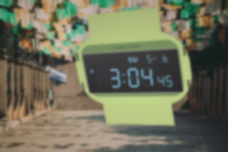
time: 3:04
